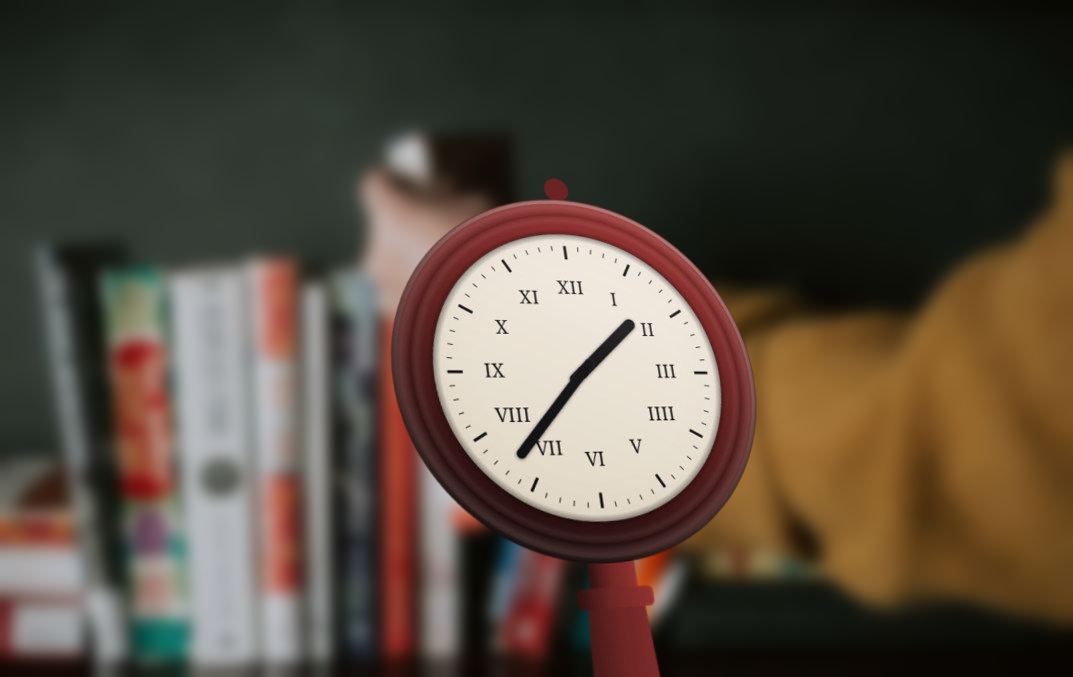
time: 1:37
